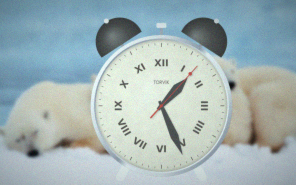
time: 1:26:07
